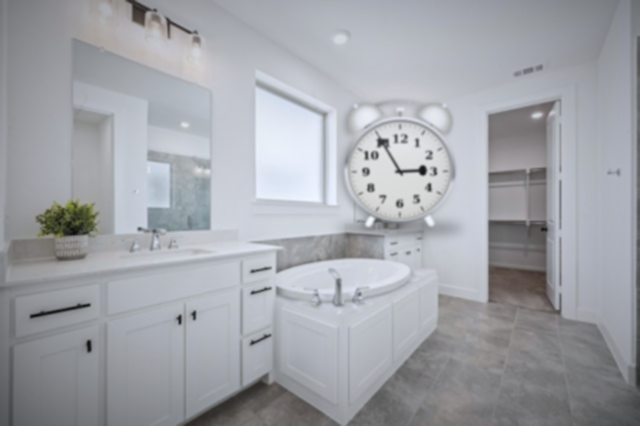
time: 2:55
